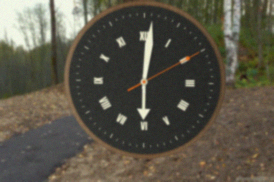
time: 6:01:10
